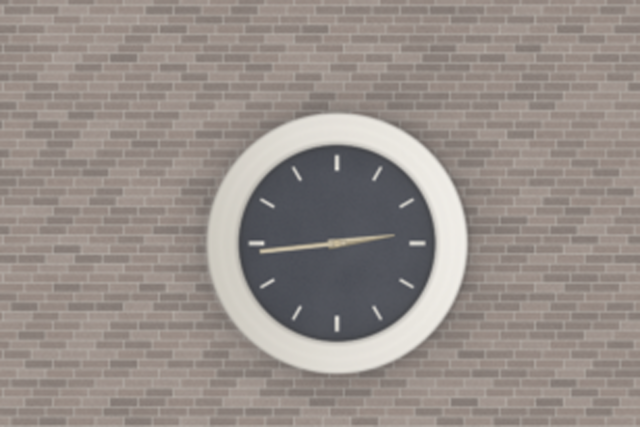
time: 2:44
